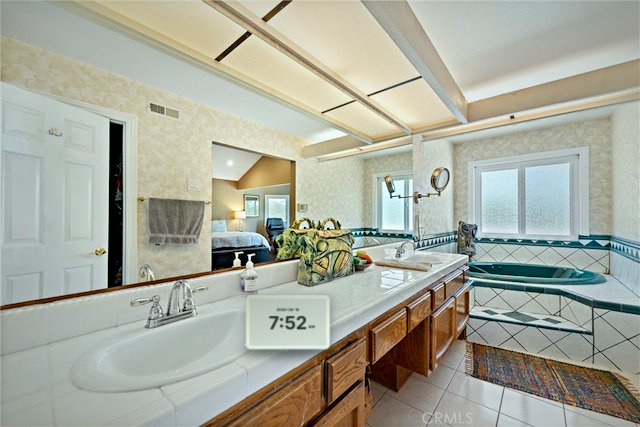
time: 7:52
